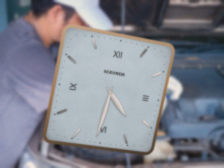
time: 4:31
